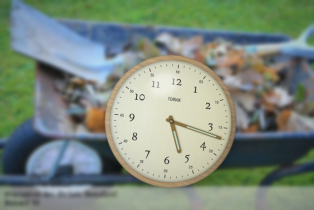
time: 5:17
